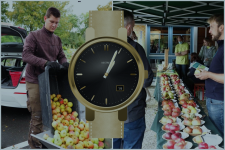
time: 1:04
